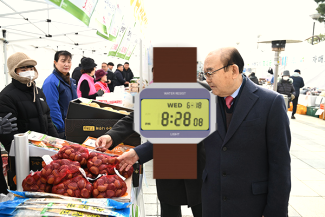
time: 8:28:08
